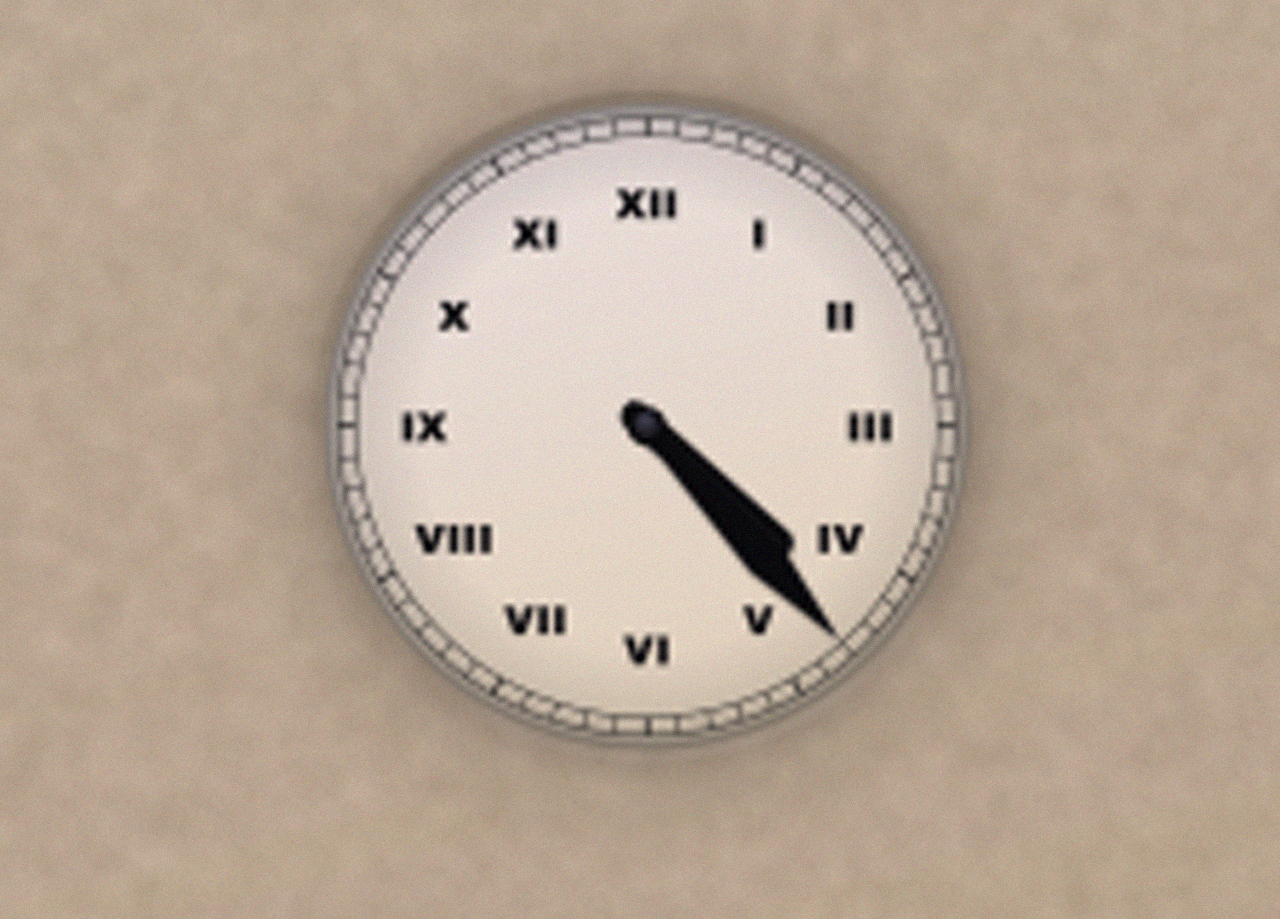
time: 4:23
